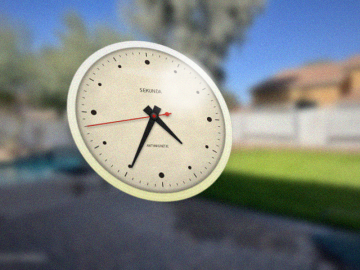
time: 4:34:43
